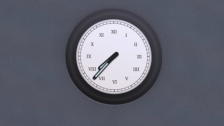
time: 7:37
